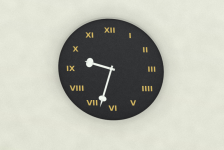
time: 9:33
